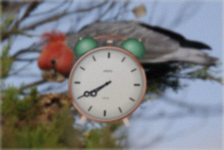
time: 7:40
